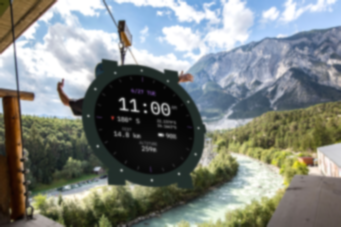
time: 11:00
